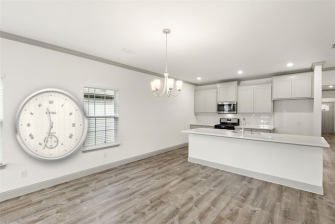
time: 11:33
